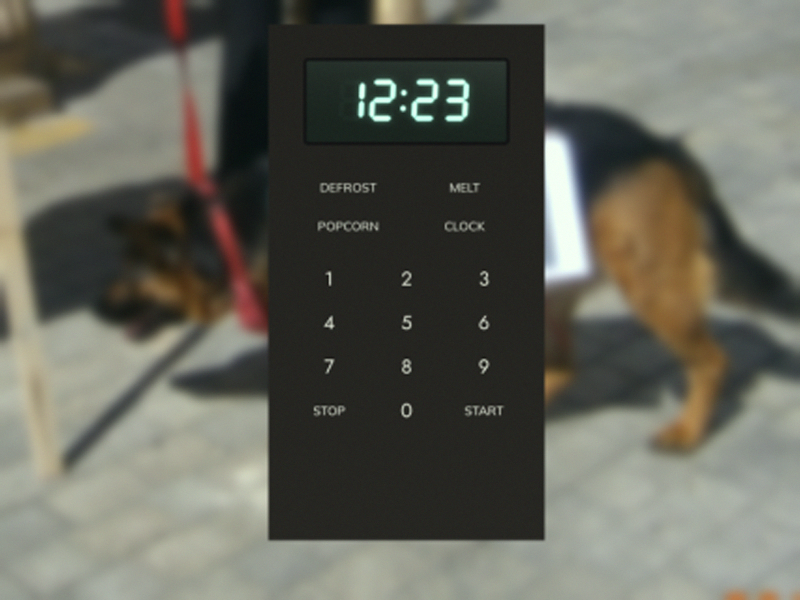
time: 12:23
